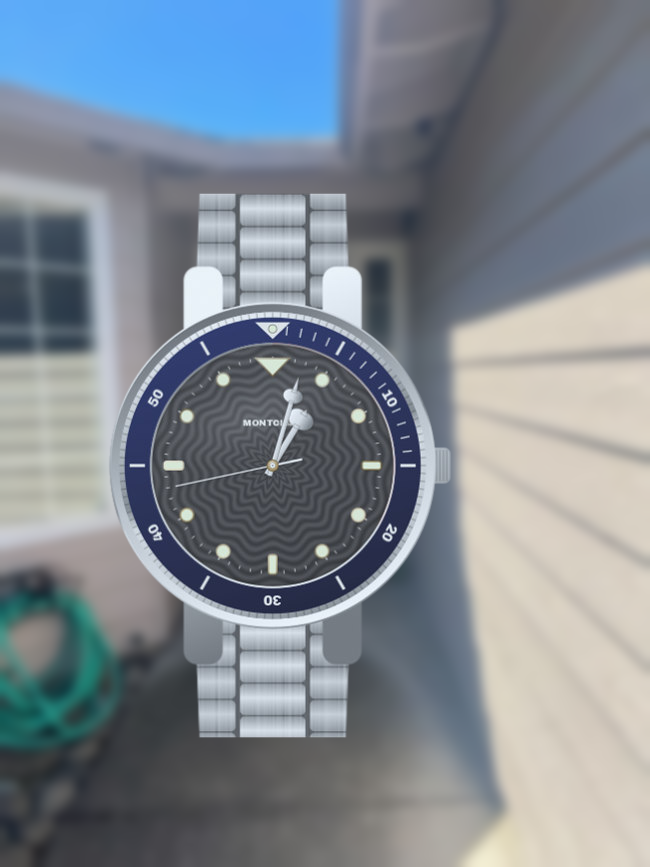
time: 1:02:43
